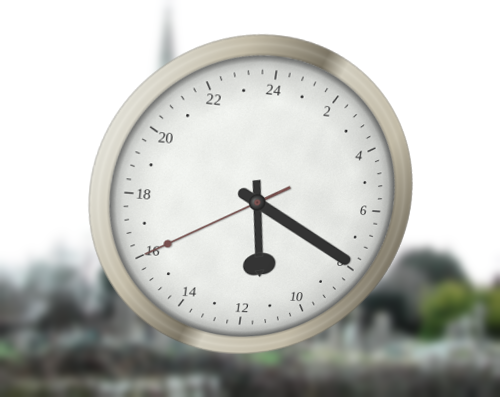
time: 11:19:40
